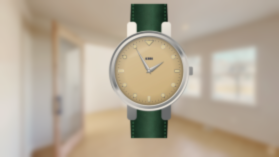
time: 1:55
